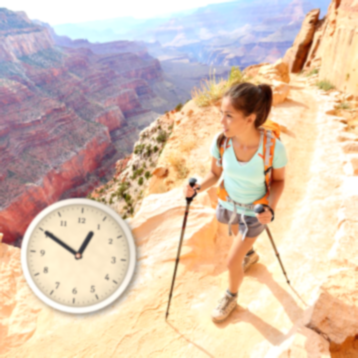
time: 12:50
